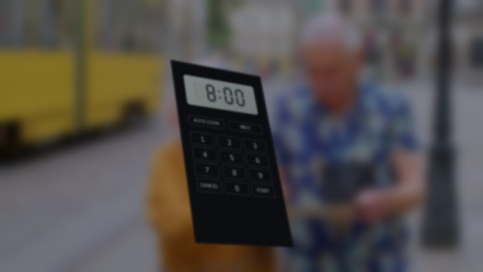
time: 8:00
